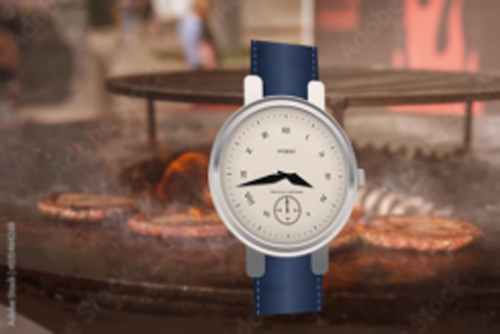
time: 3:43
